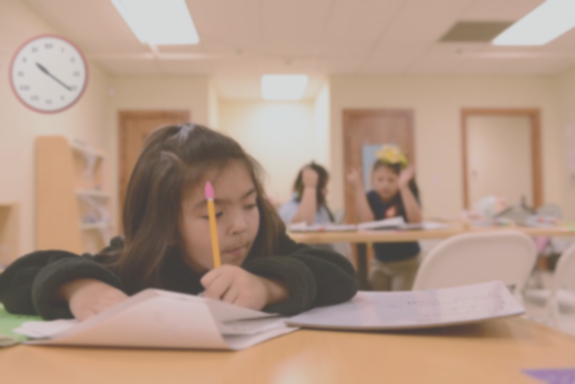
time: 10:21
